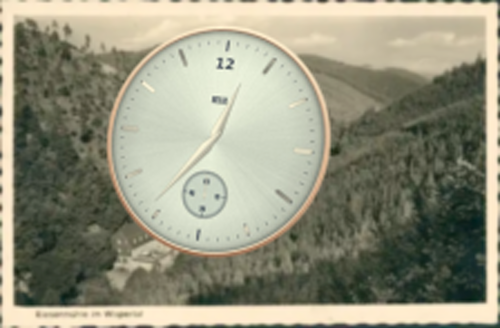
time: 12:36
